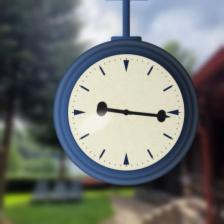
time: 9:16
